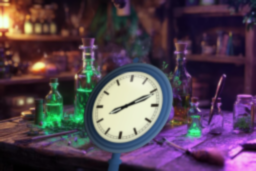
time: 8:11
